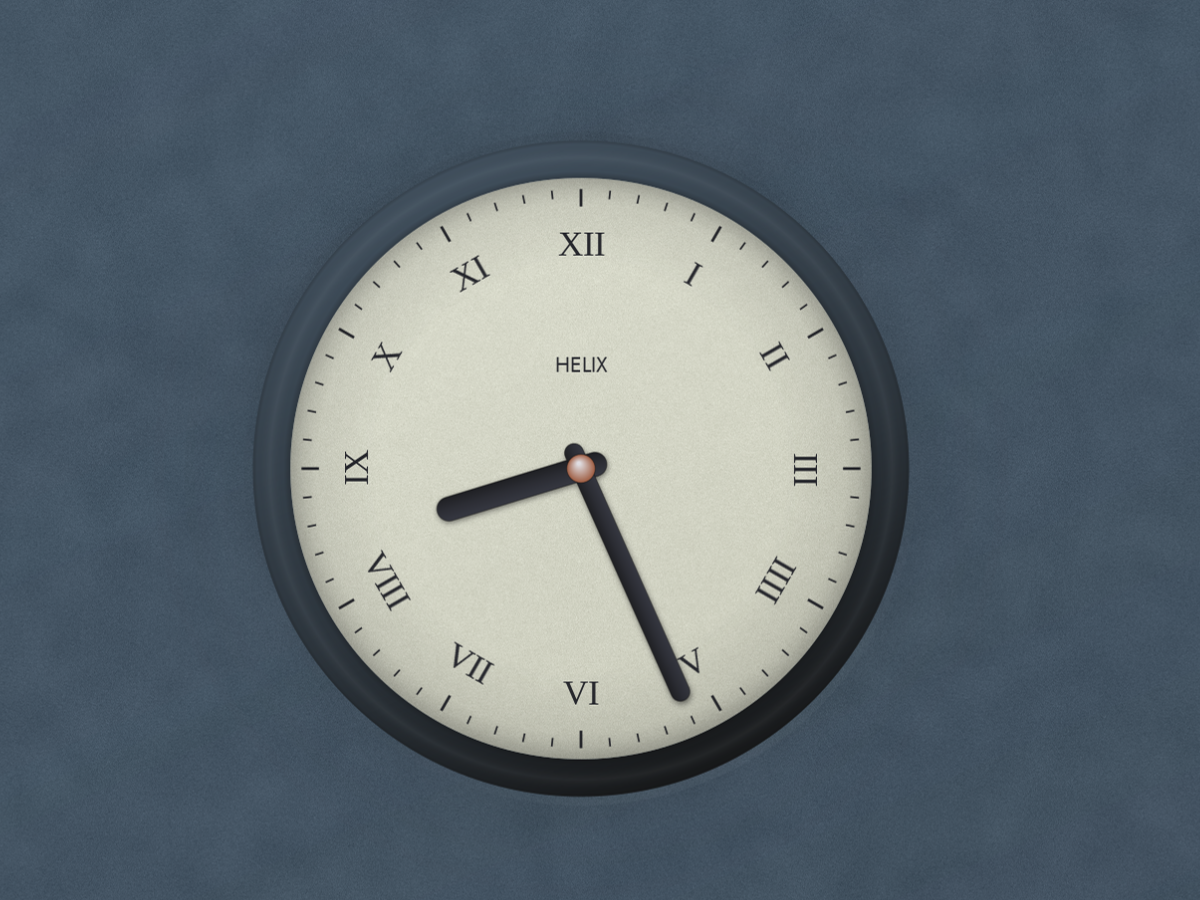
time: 8:26
